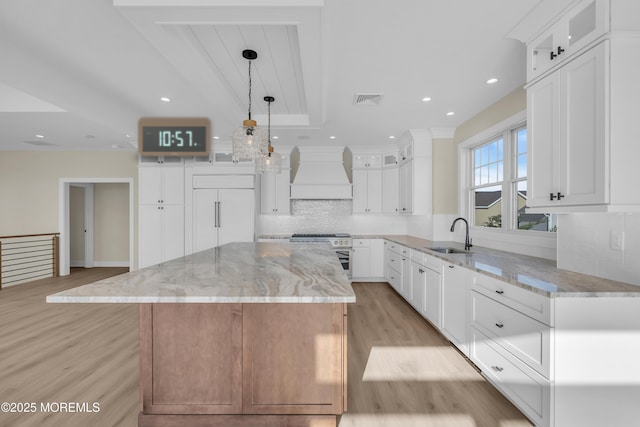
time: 10:57
